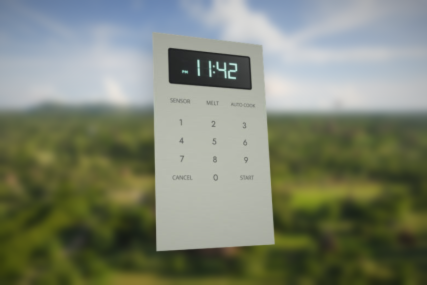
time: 11:42
